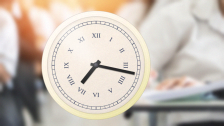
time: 7:17
